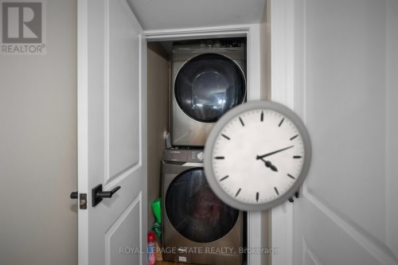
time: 4:12
